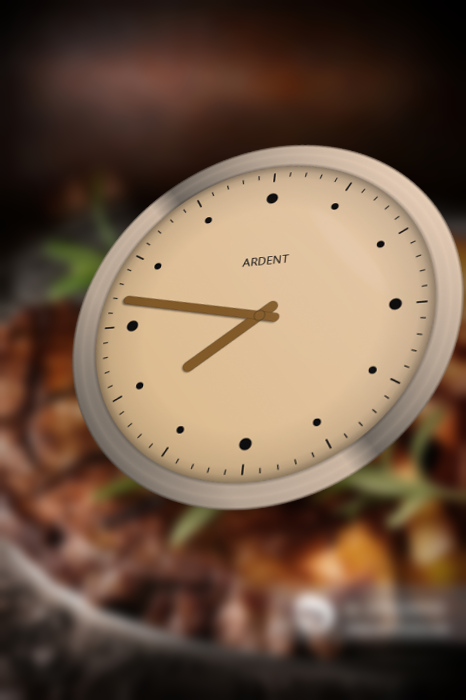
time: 7:47
